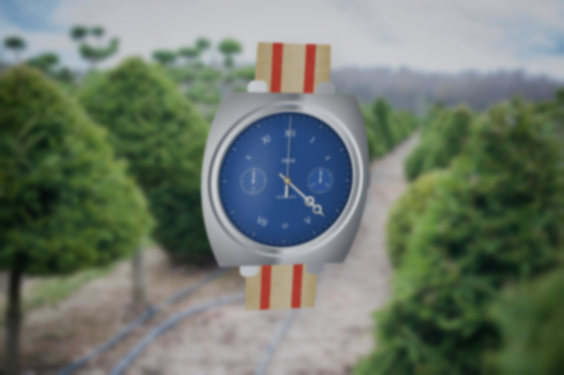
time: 4:22
